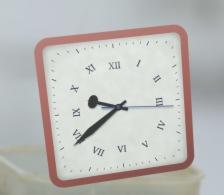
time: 9:39:16
